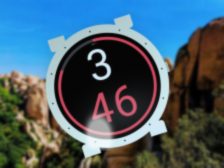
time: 3:46
